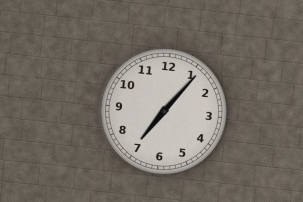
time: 7:06
